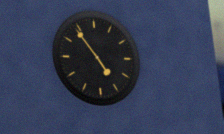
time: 4:54
